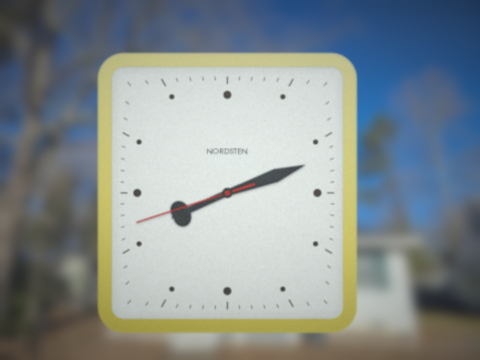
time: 8:11:42
